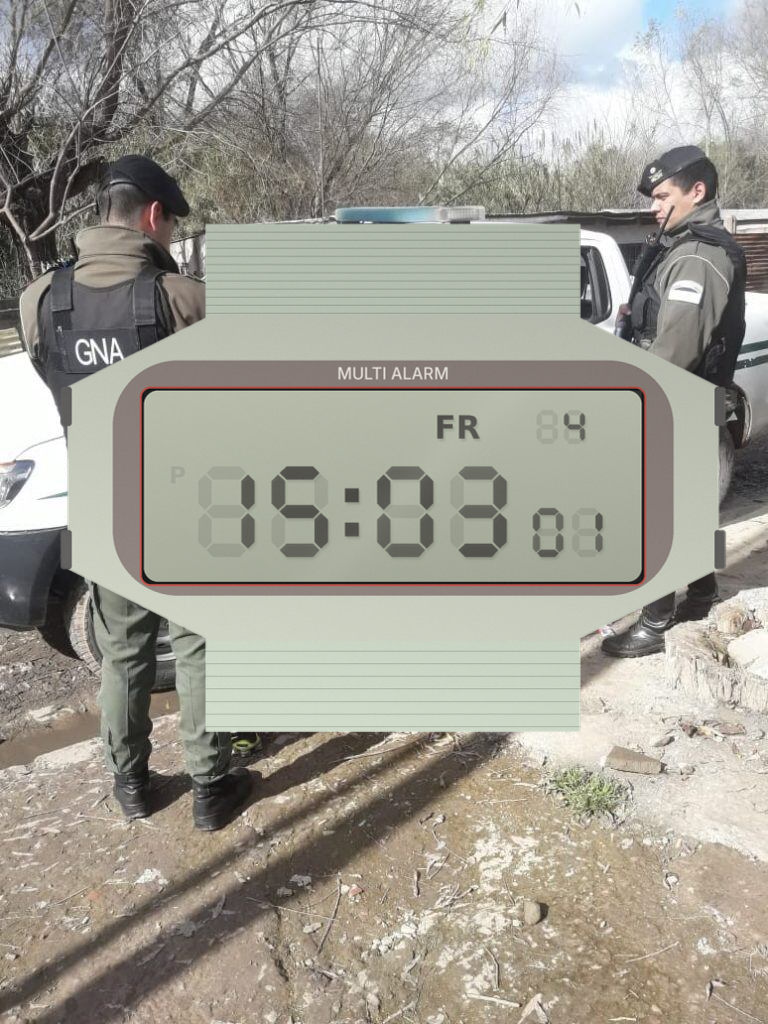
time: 15:03:01
